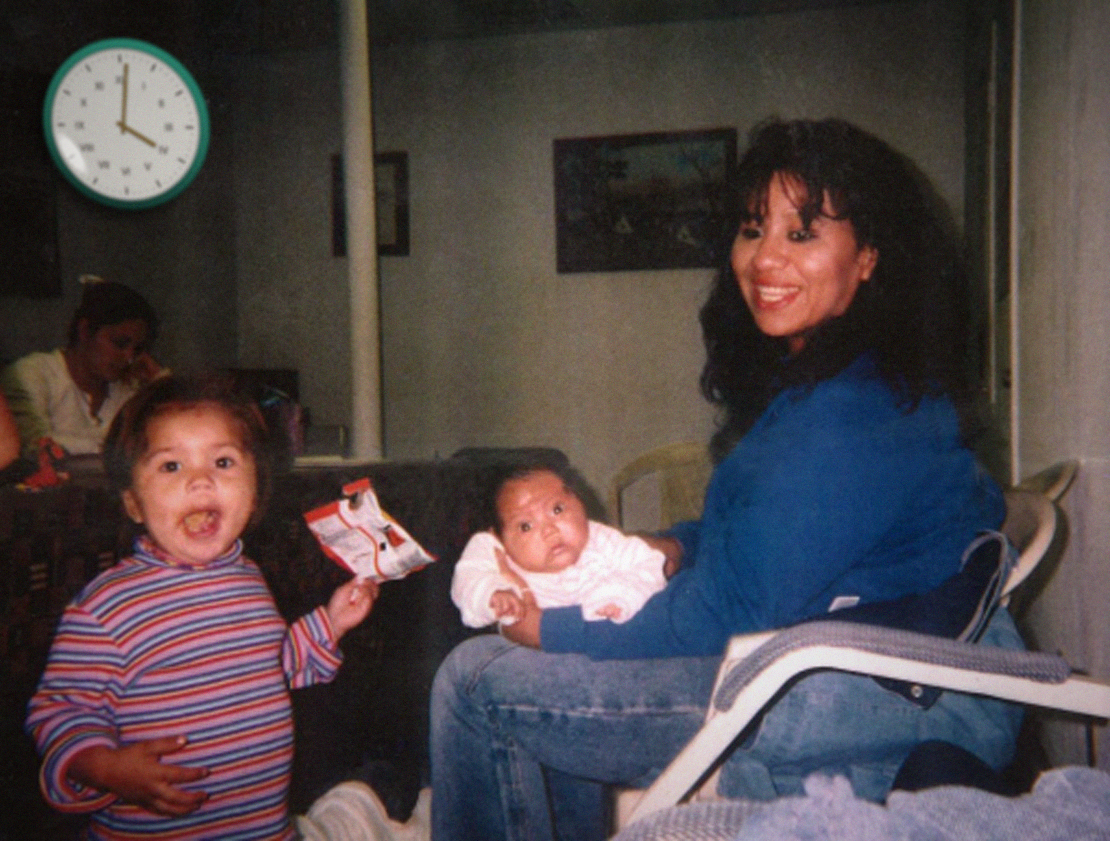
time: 4:01
